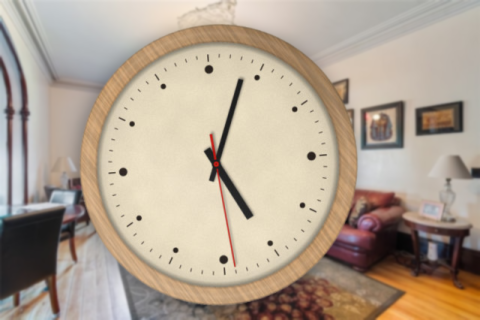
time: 5:03:29
